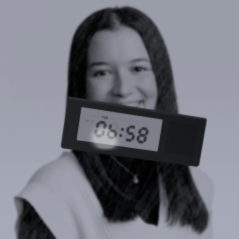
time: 6:58
